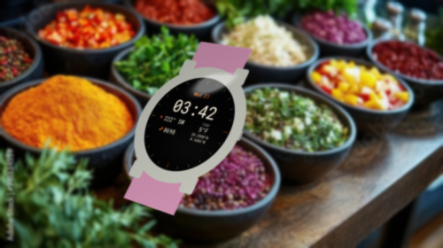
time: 3:42
